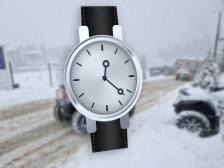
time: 12:22
